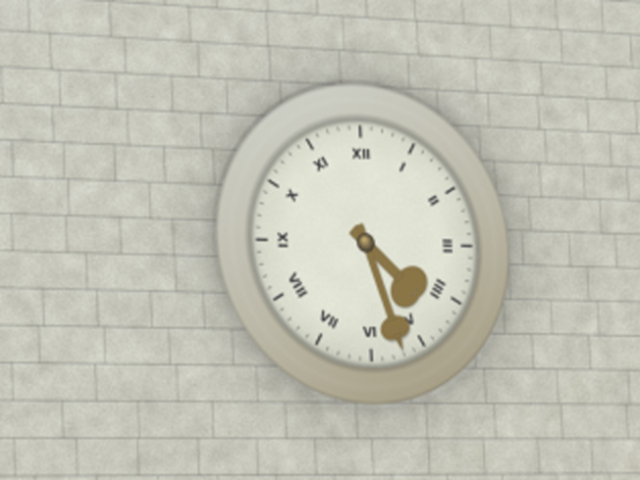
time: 4:27
